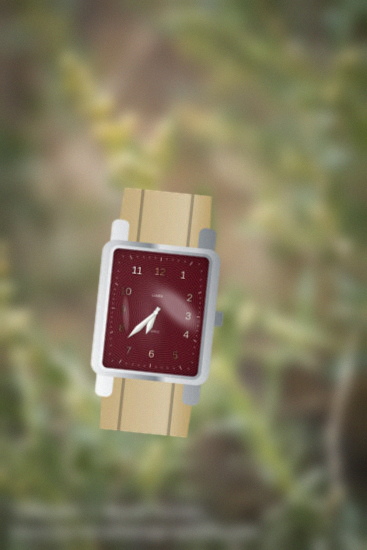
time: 6:37
